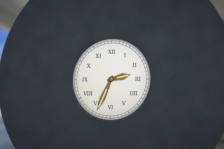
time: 2:34
